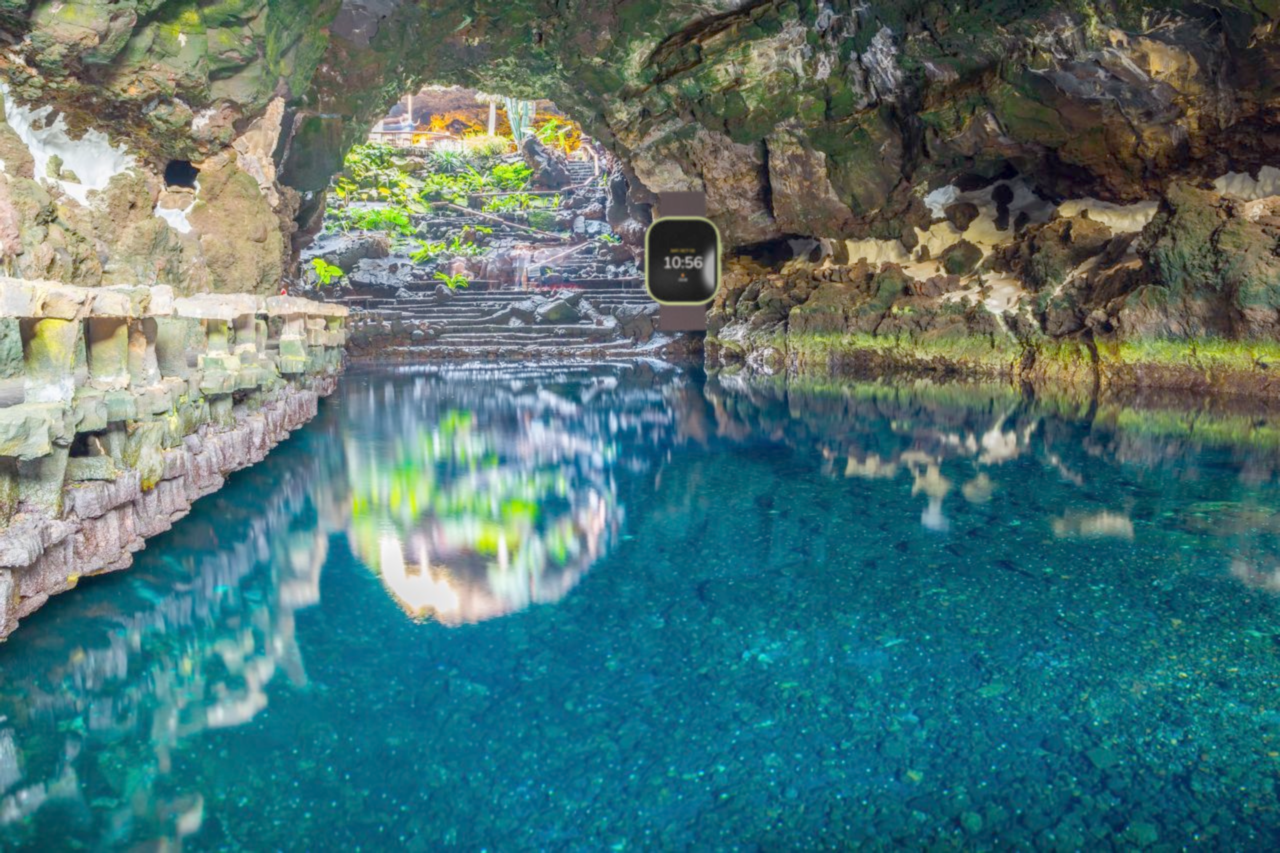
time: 10:56
